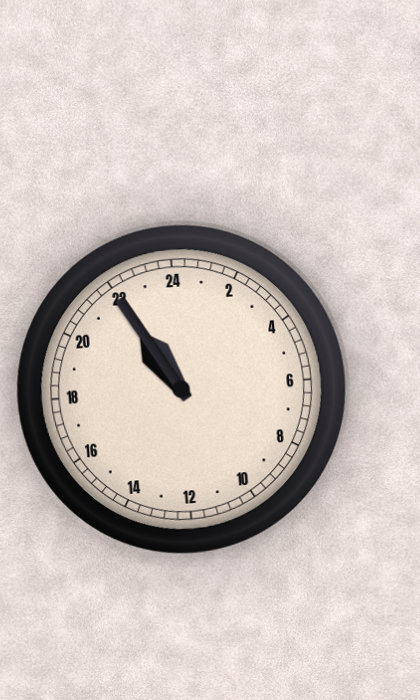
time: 21:55
